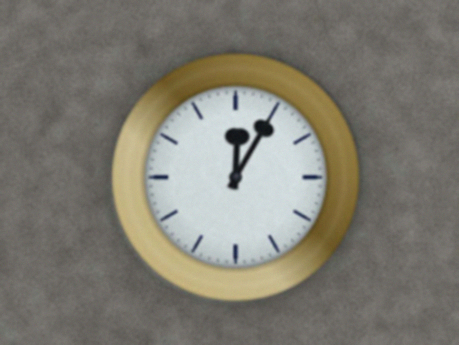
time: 12:05
